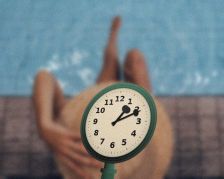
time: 1:11
